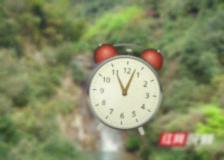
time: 11:03
